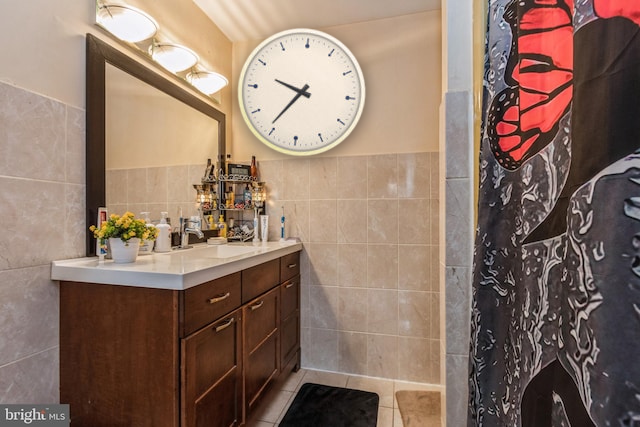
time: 9:36
